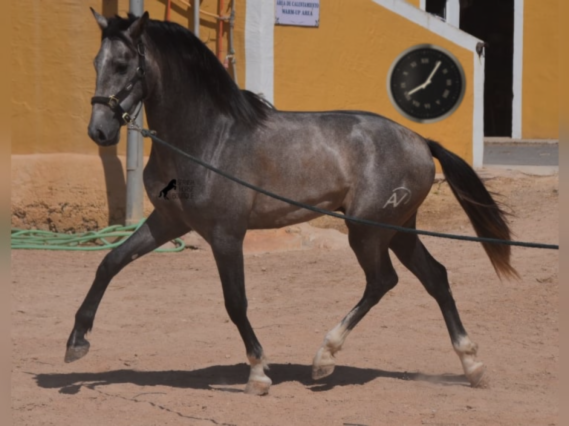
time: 8:06
